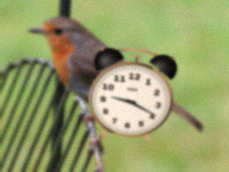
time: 9:19
